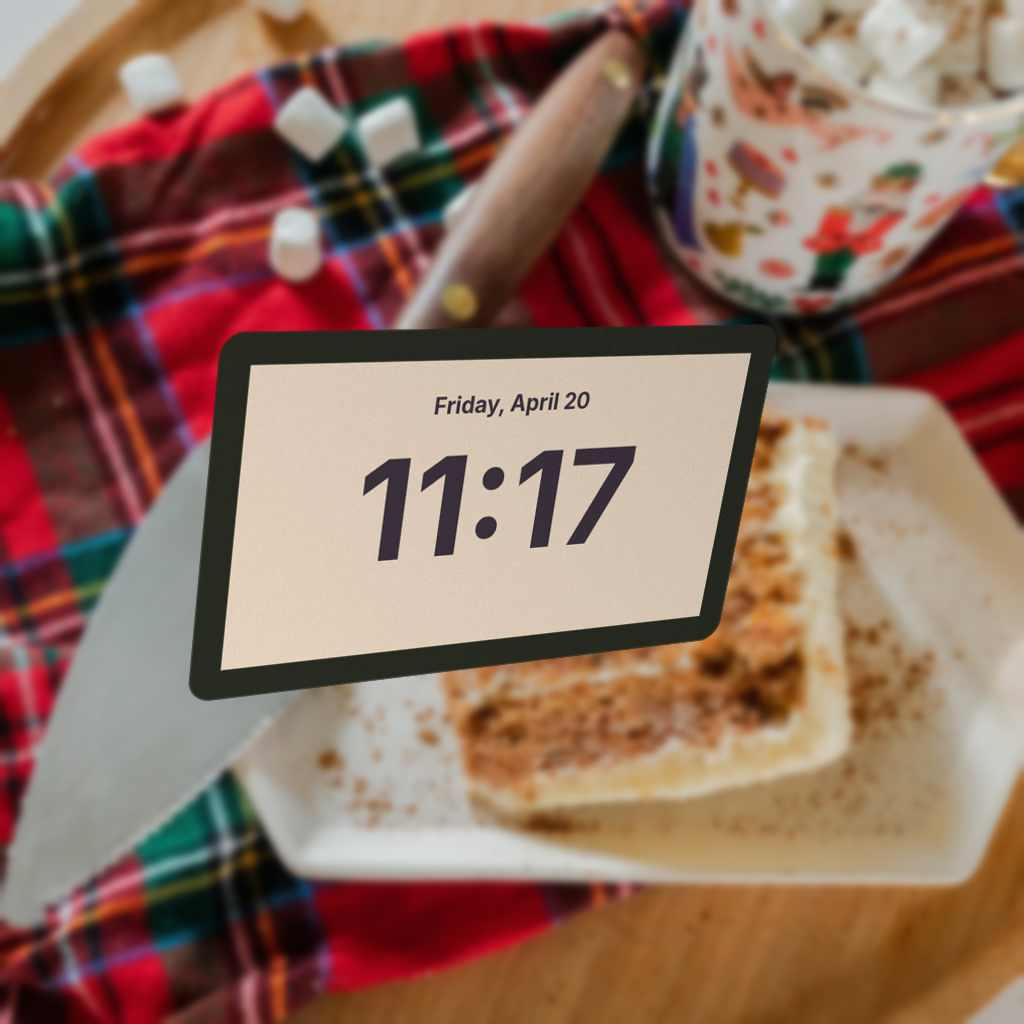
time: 11:17
